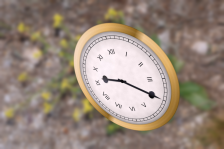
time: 9:20
